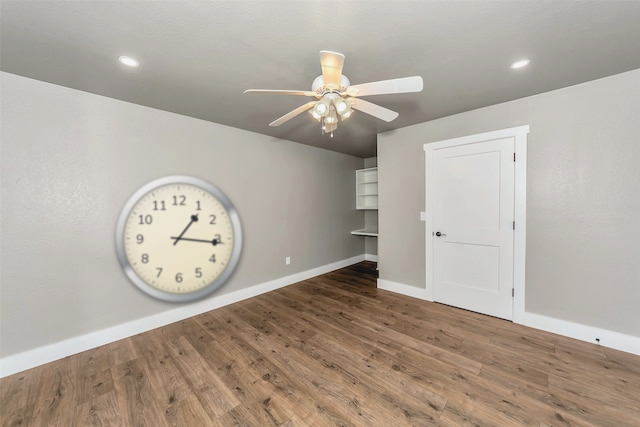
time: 1:16
